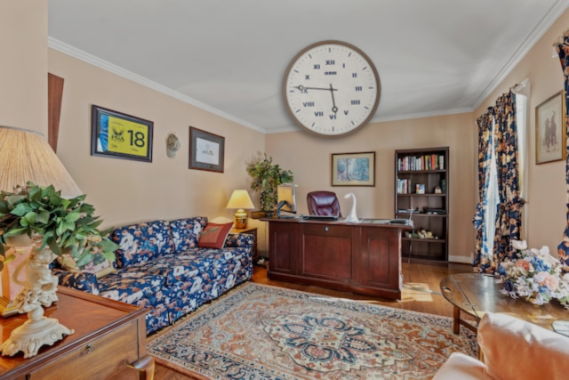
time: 5:46
